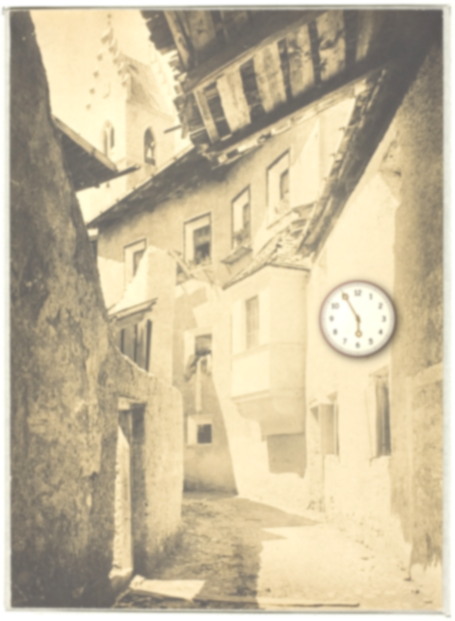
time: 5:55
